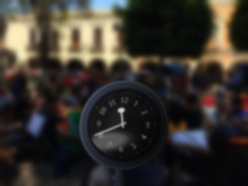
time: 11:41
